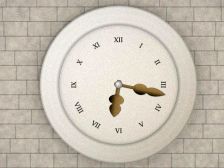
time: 6:17
